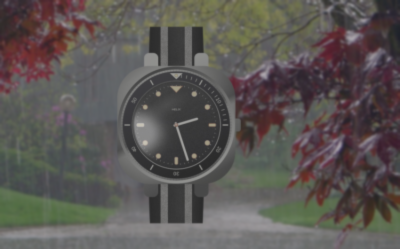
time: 2:27
